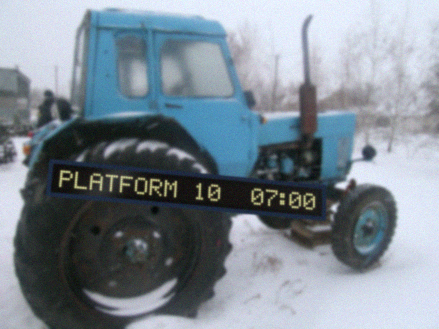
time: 7:00
